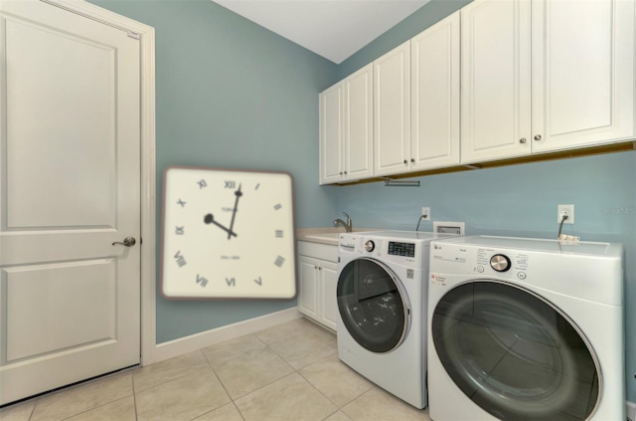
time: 10:02
